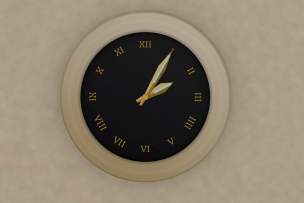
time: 2:05
